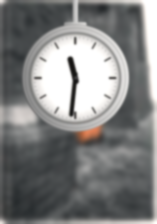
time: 11:31
